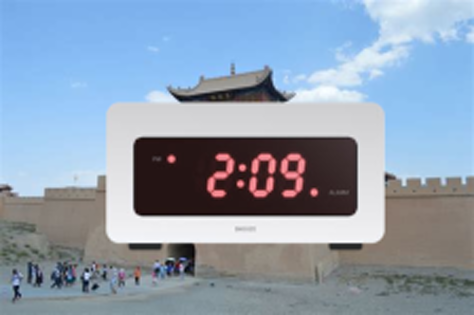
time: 2:09
